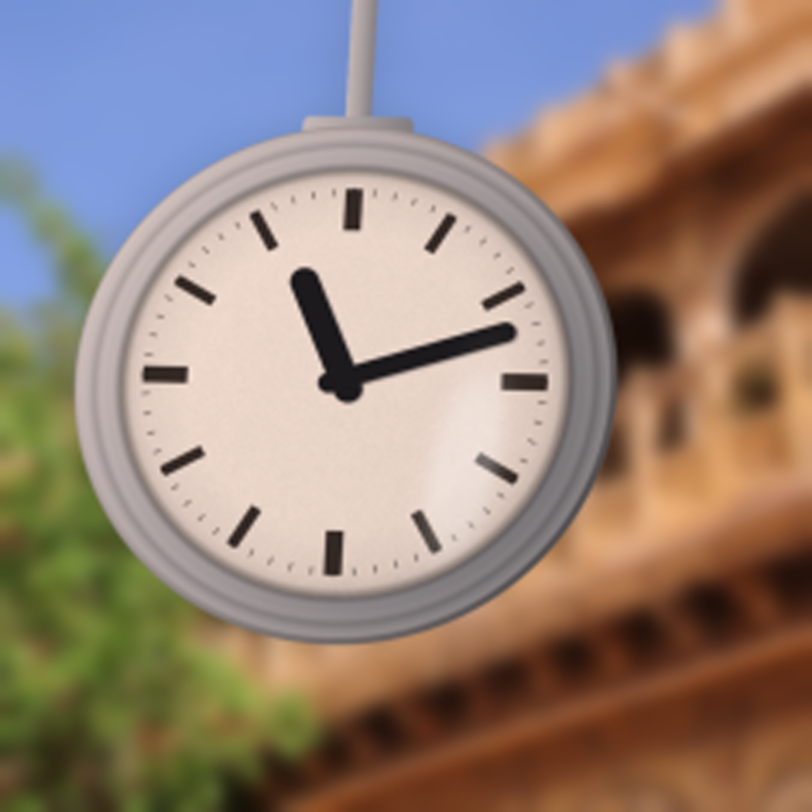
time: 11:12
